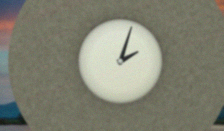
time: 2:03
